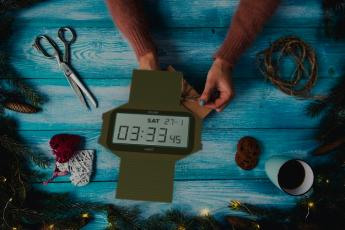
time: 3:33:45
